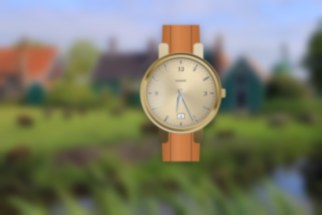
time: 6:26
